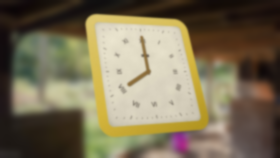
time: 8:00
